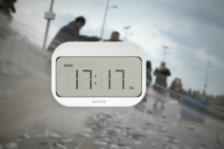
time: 17:17
